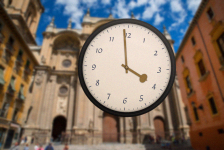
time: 3:59
